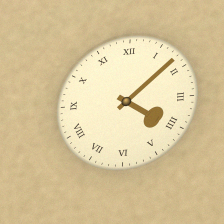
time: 4:08
